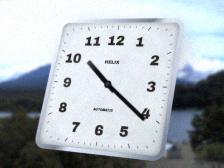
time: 10:21
